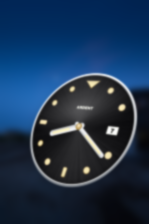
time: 8:21
